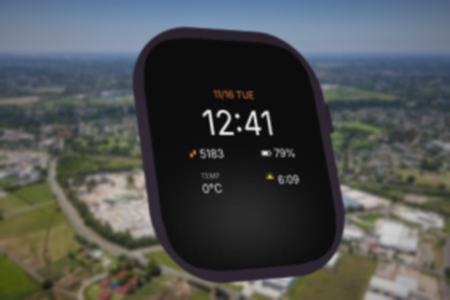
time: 12:41
